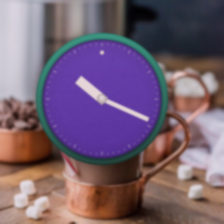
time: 10:19
